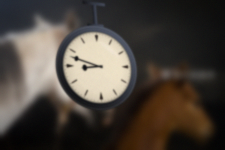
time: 8:48
